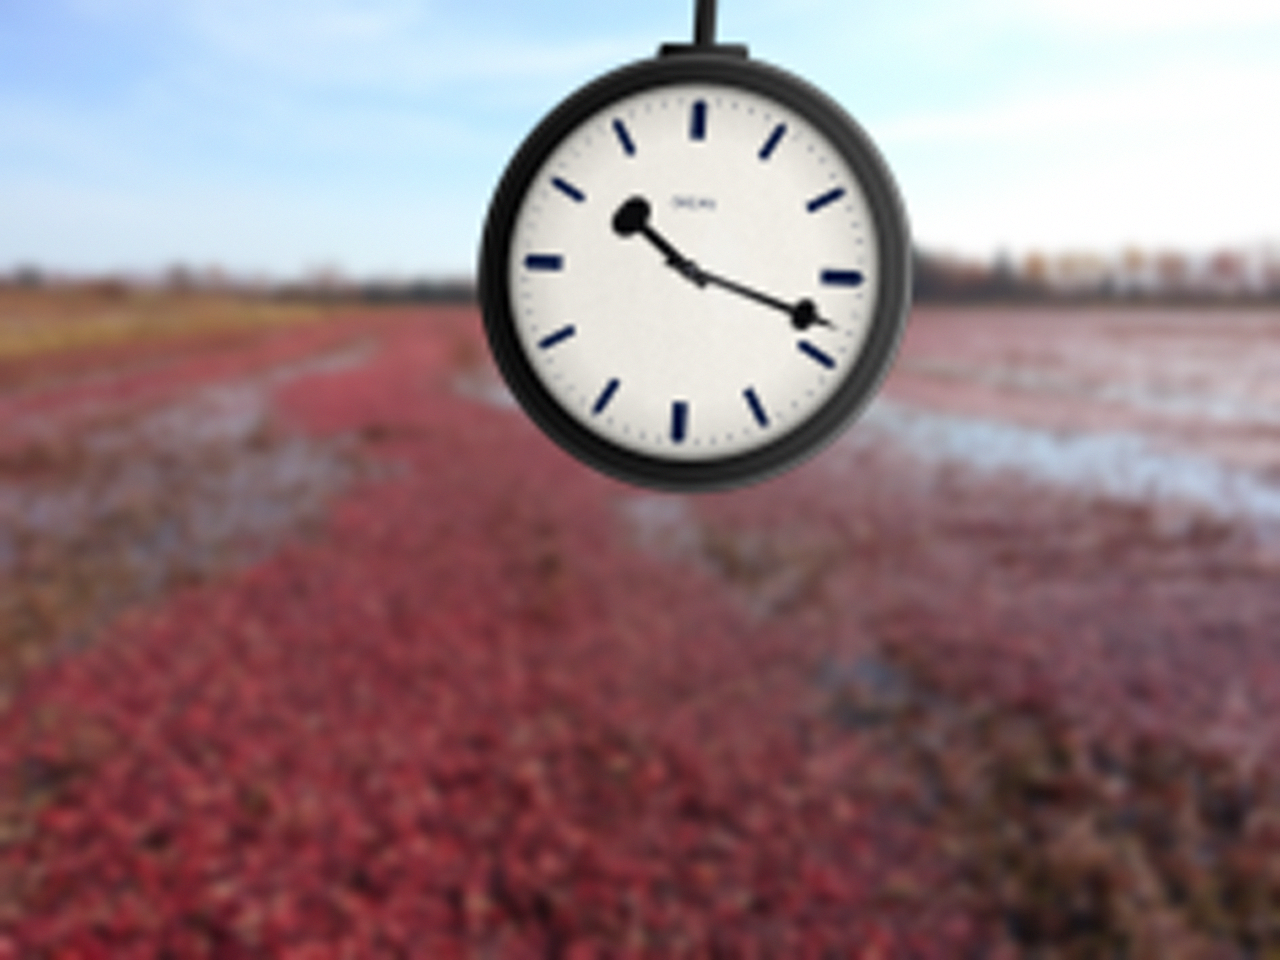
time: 10:18
